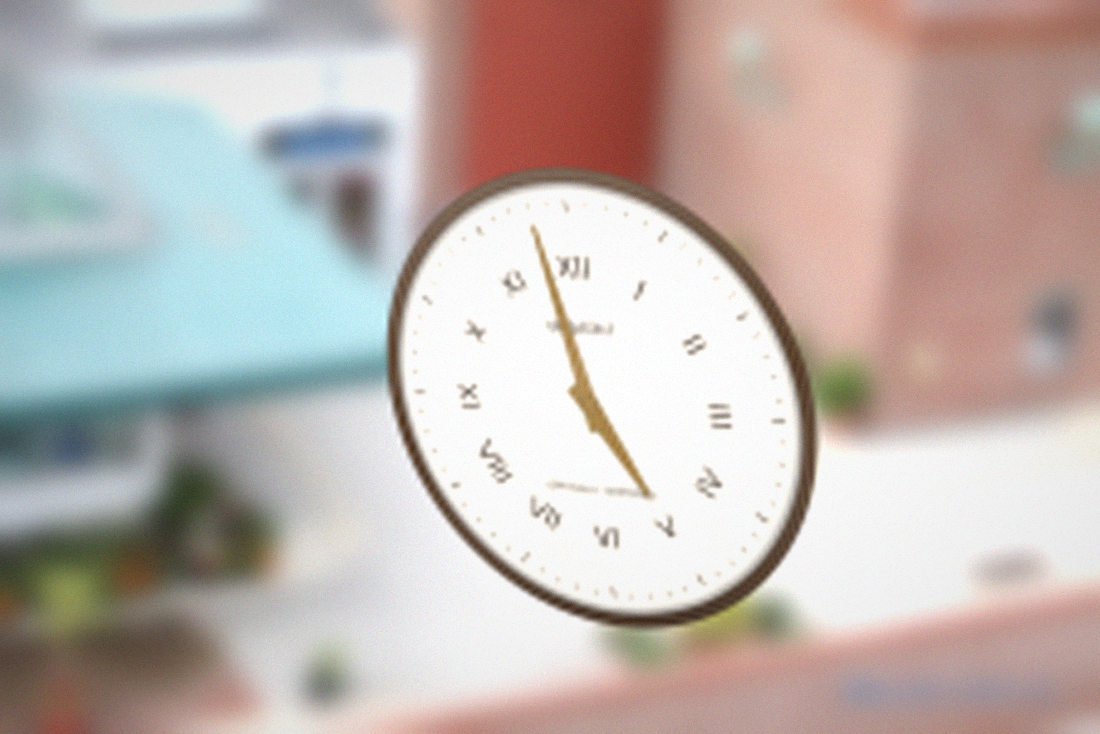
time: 4:58
